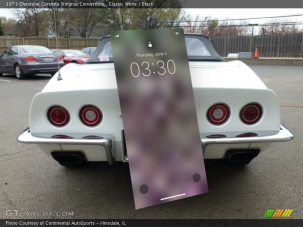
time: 3:30
